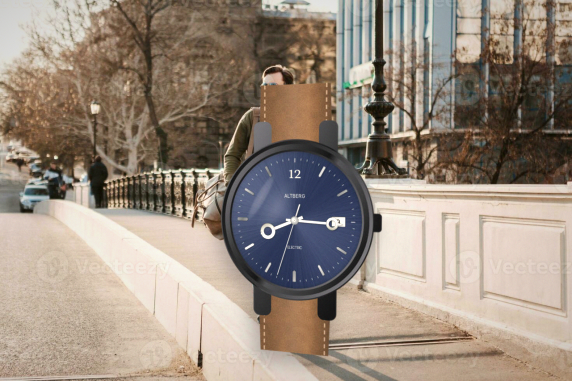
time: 8:15:33
